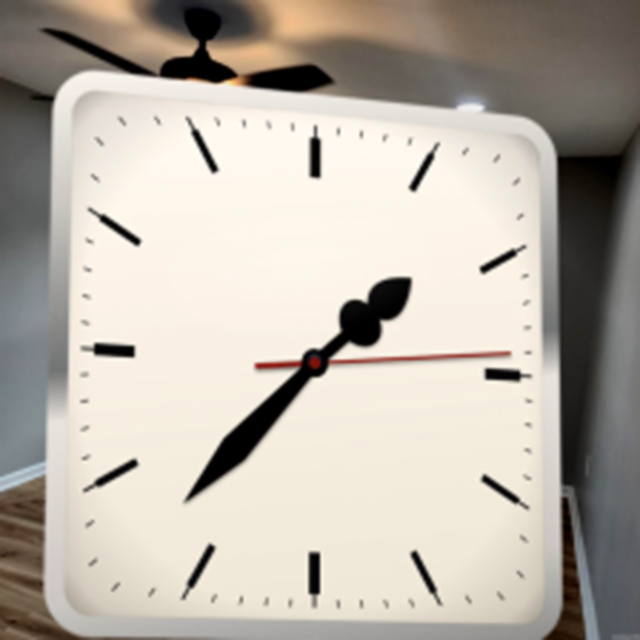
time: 1:37:14
